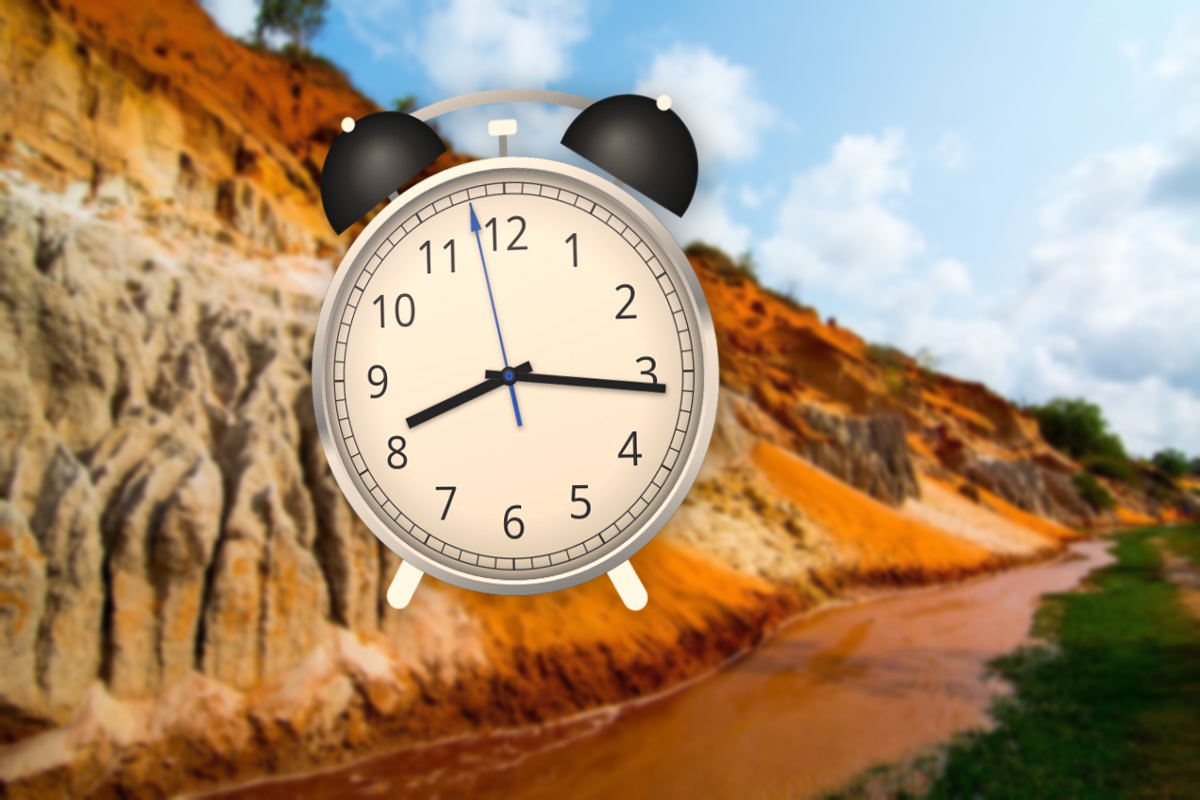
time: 8:15:58
